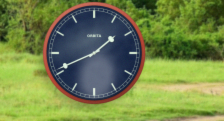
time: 1:41
